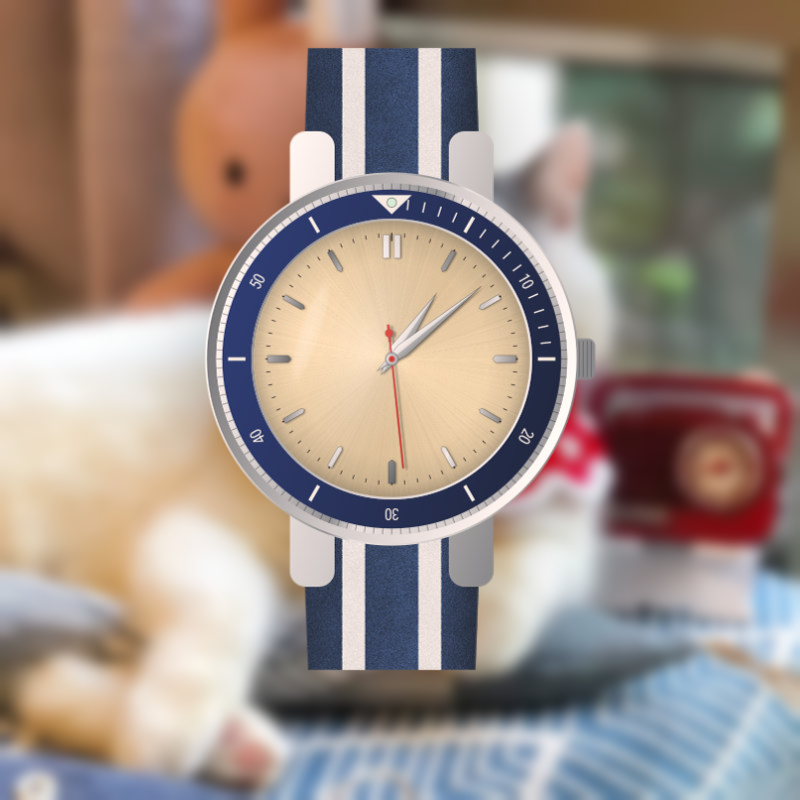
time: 1:08:29
